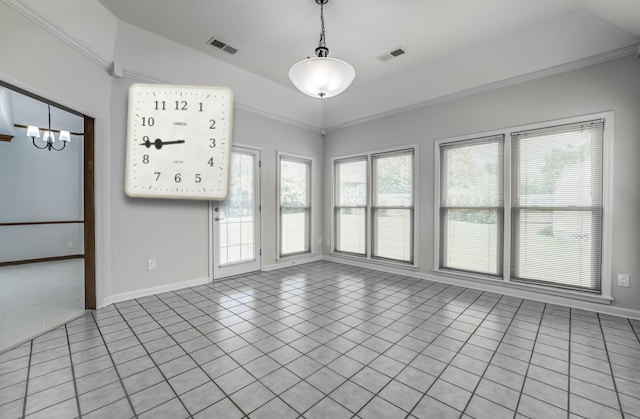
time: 8:44
